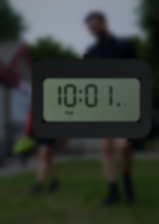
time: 10:01
